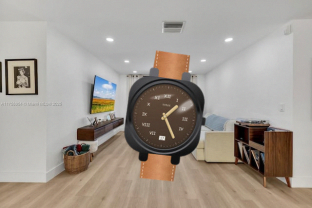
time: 1:25
